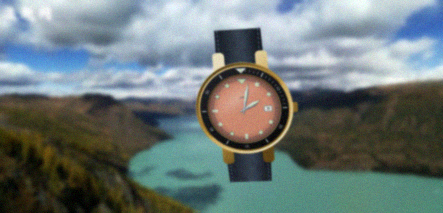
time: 2:02
